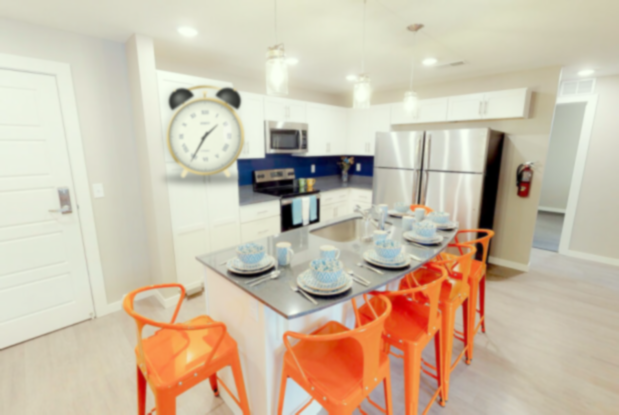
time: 1:35
